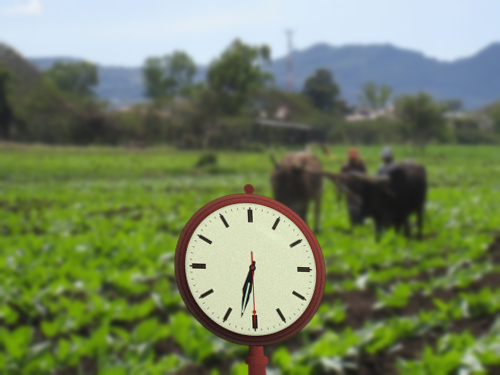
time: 6:32:30
